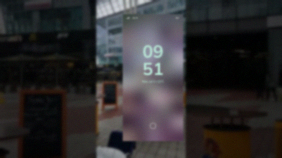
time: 9:51
